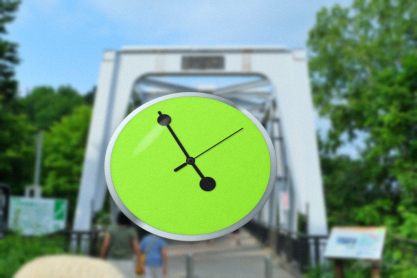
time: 4:55:09
